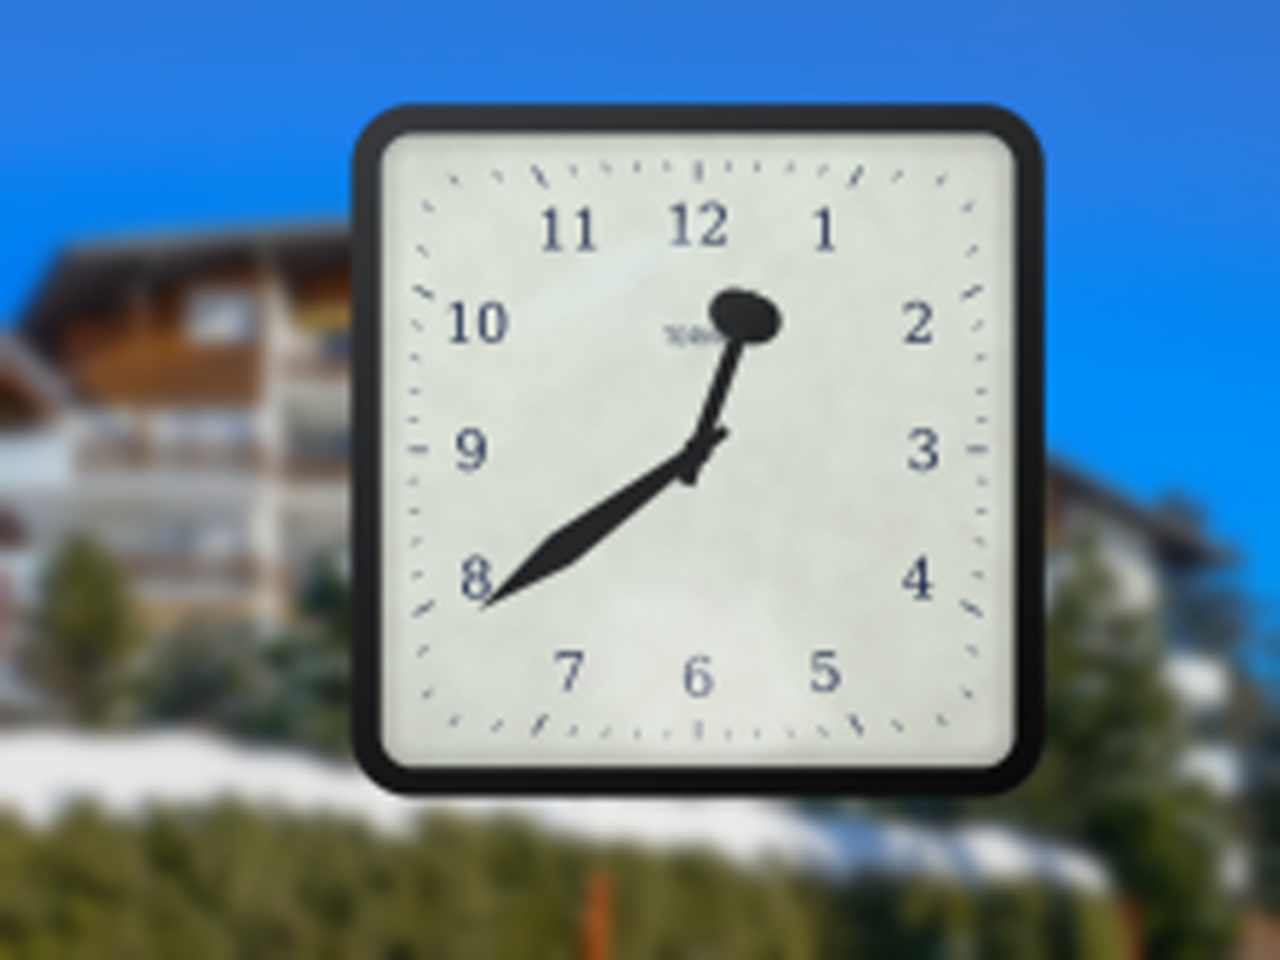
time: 12:39
